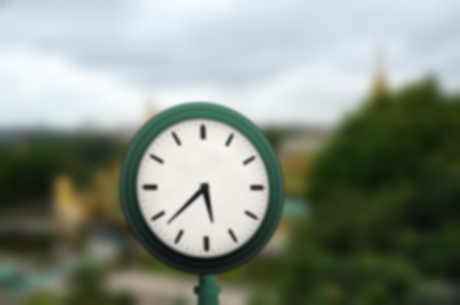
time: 5:38
